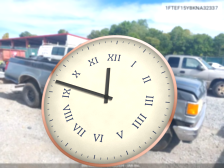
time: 11:47
